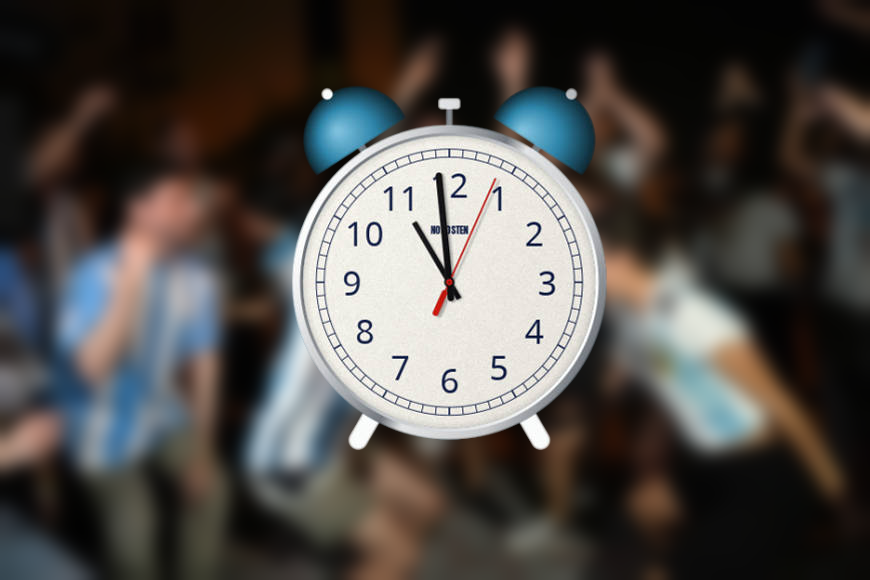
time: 10:59:04
